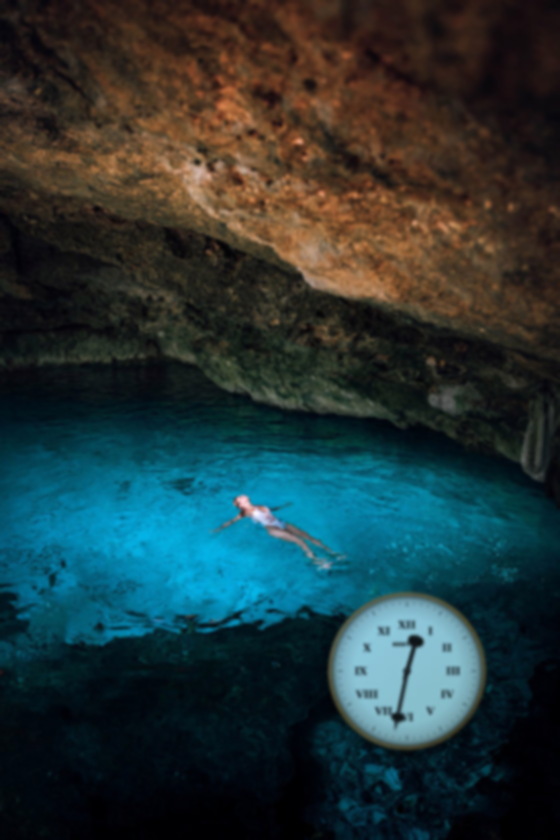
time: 12:32
